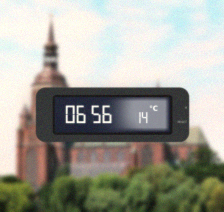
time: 6:56
